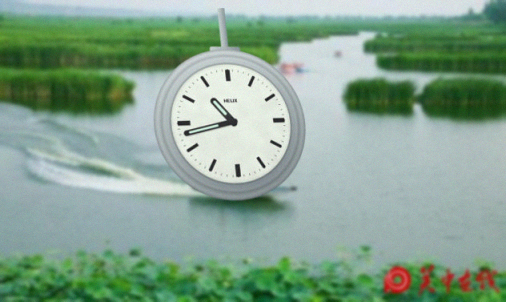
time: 10:43
